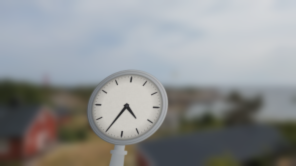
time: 4:35
